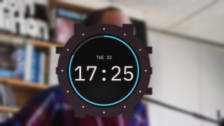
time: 17:25
